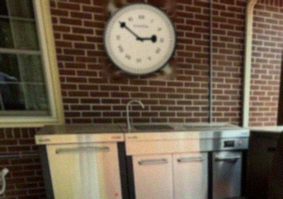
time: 2:51
